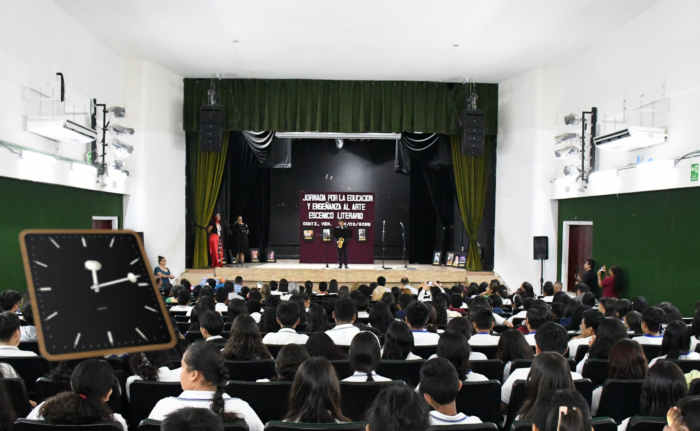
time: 12:13
